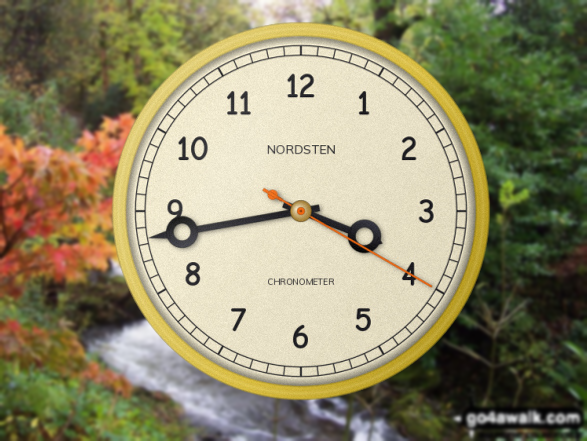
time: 3:43:20
